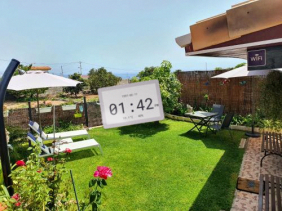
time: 1:42
